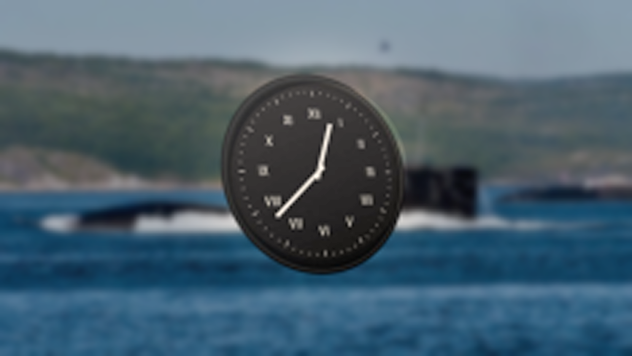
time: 12:38
